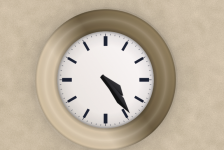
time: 4:24
